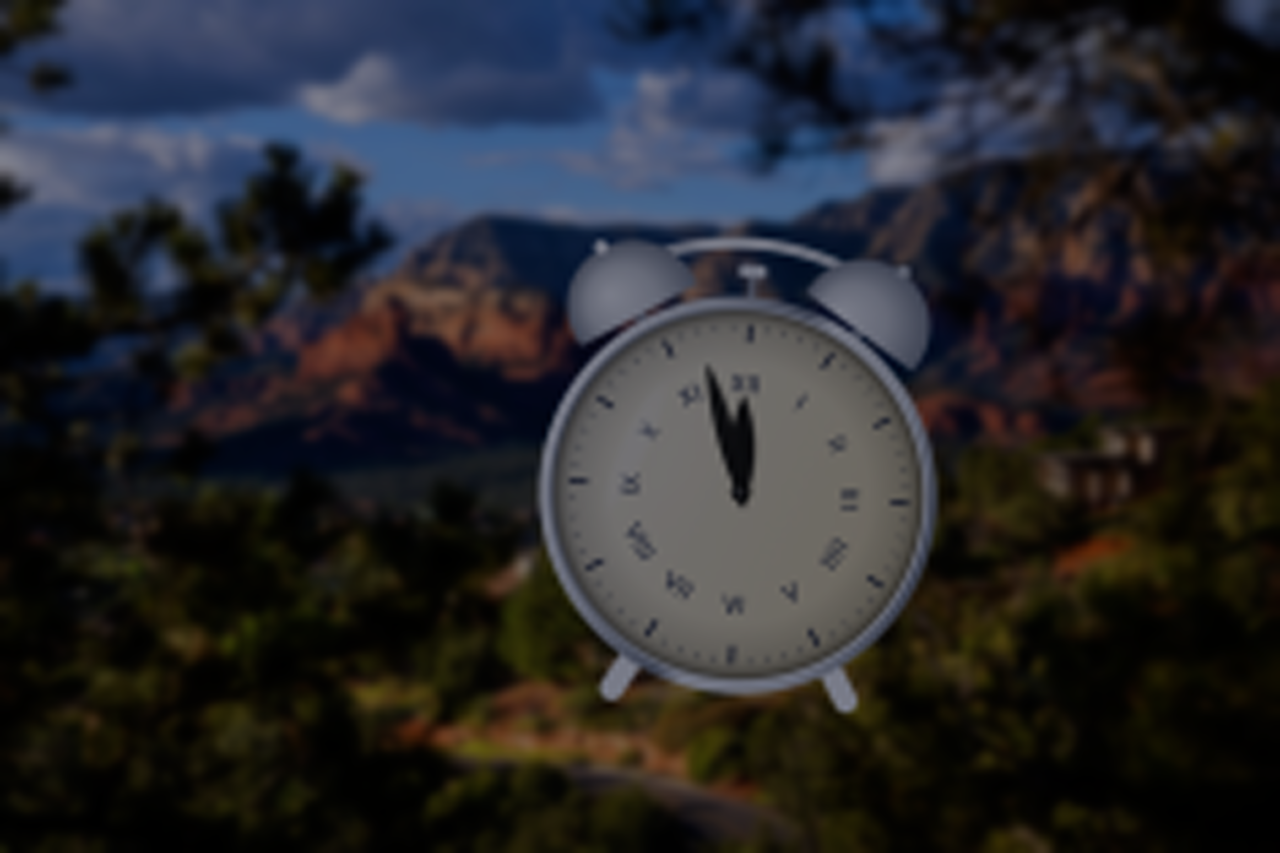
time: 11:57
